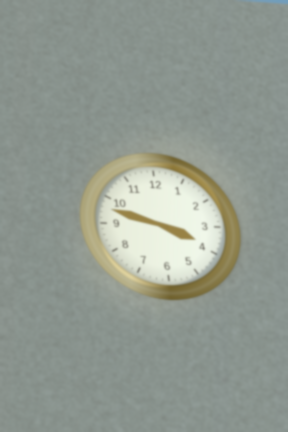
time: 3:48
